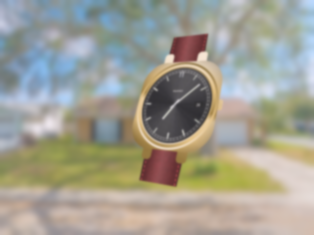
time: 7:08
